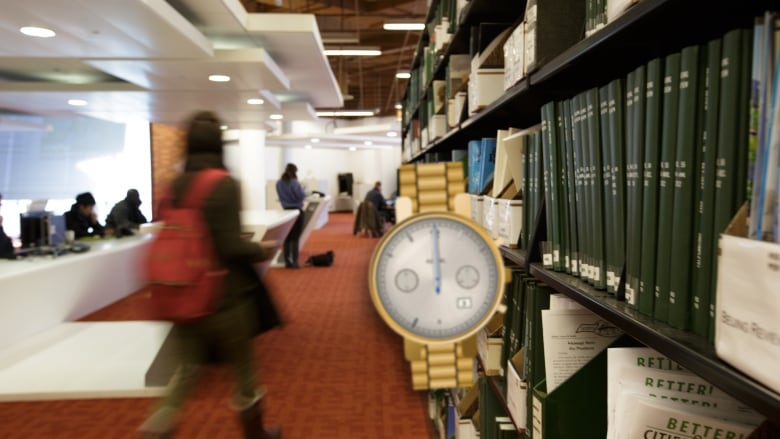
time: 12:00
